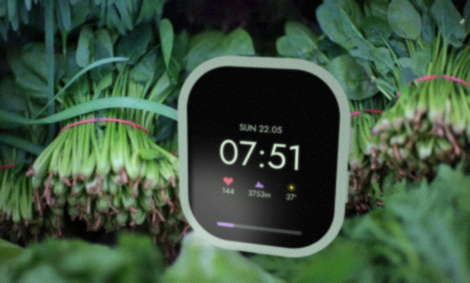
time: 7:51
